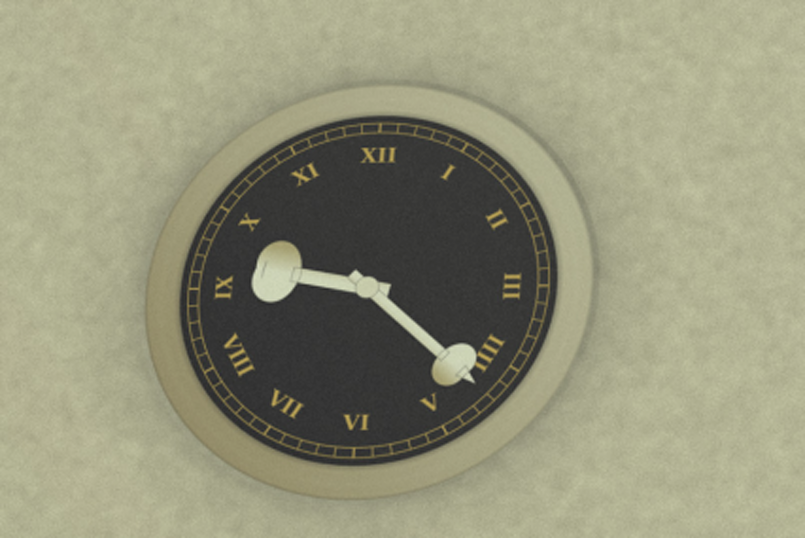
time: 9:22
